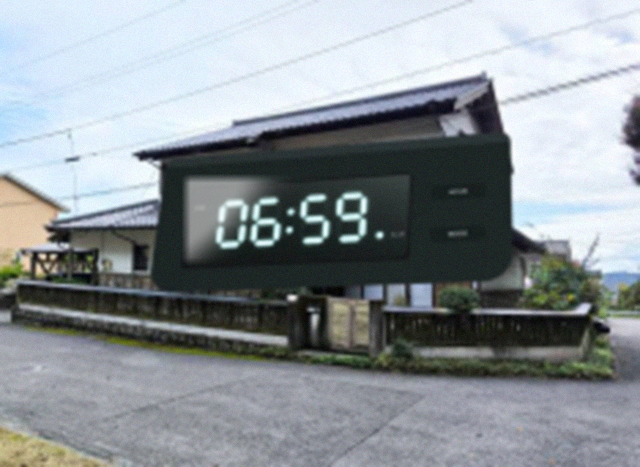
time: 6:59
